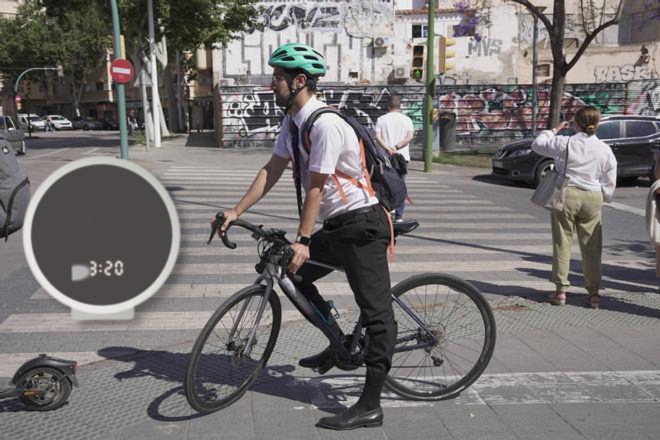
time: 3:20
